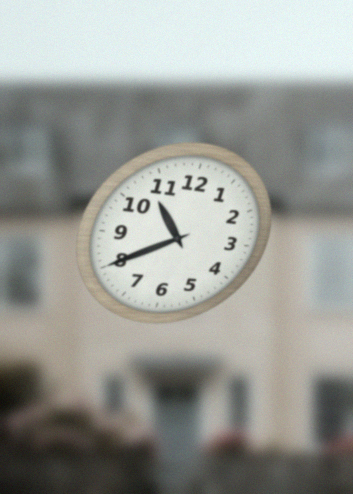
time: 10:40
